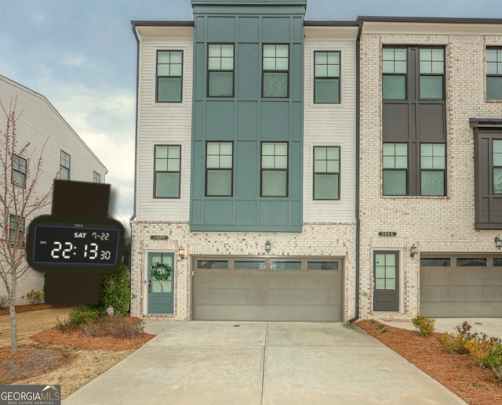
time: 22:13:30
